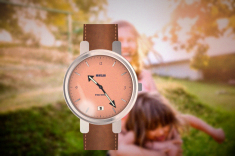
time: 10:24
